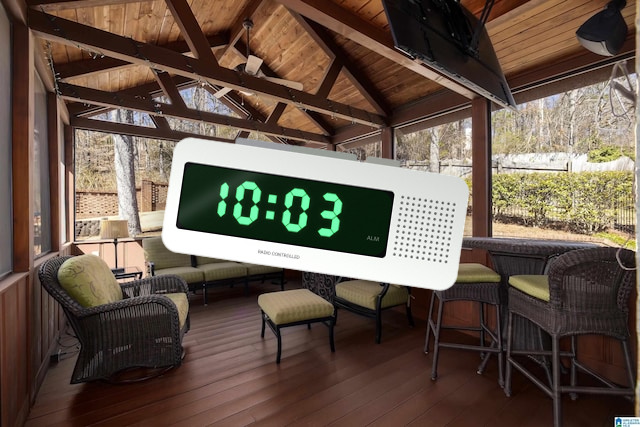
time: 10:03
